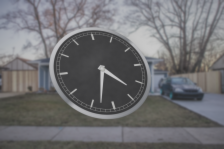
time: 4:33
